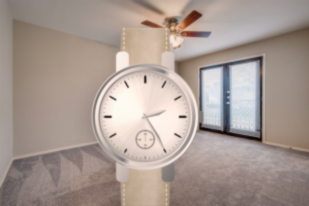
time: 2:25
